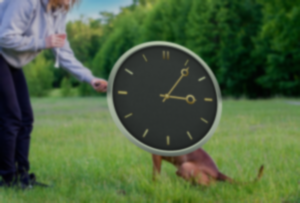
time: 3:06
